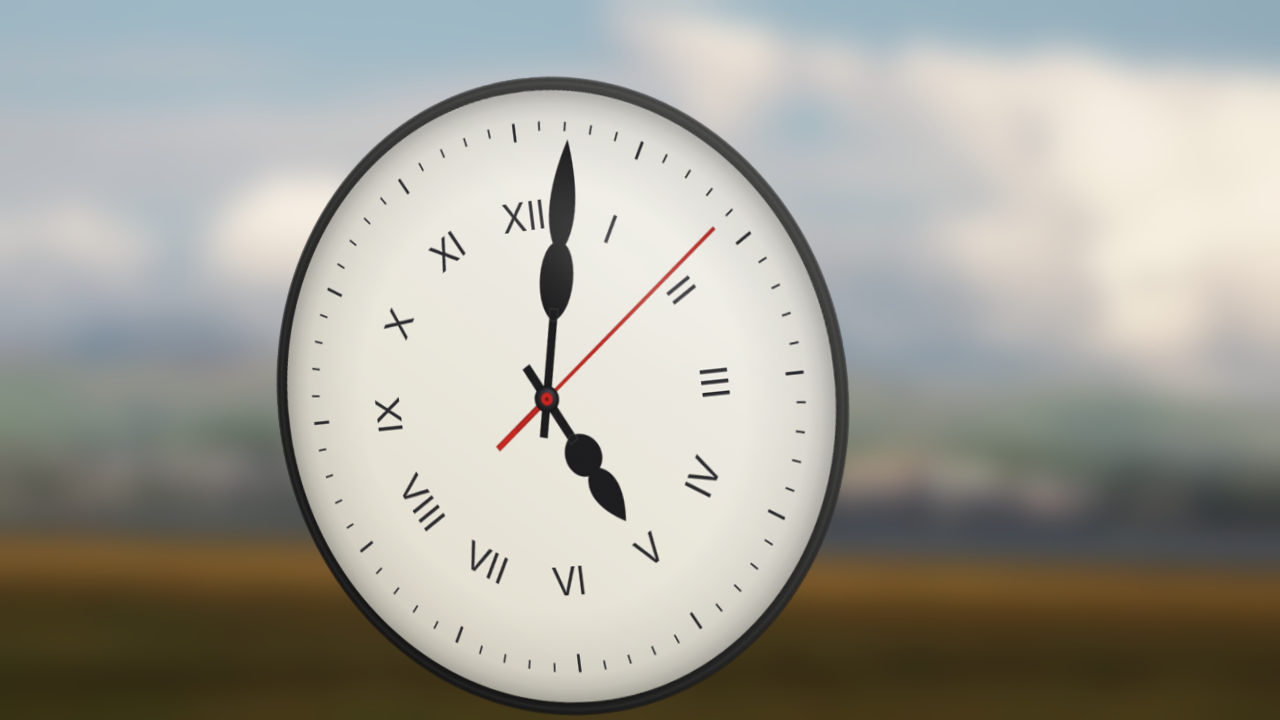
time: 5:02:09
